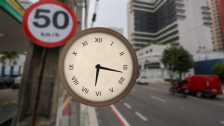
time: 6:17
